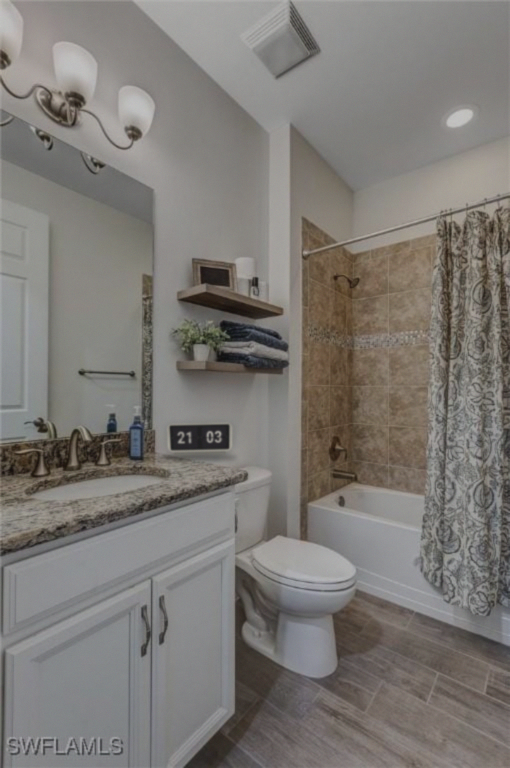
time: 21:03
